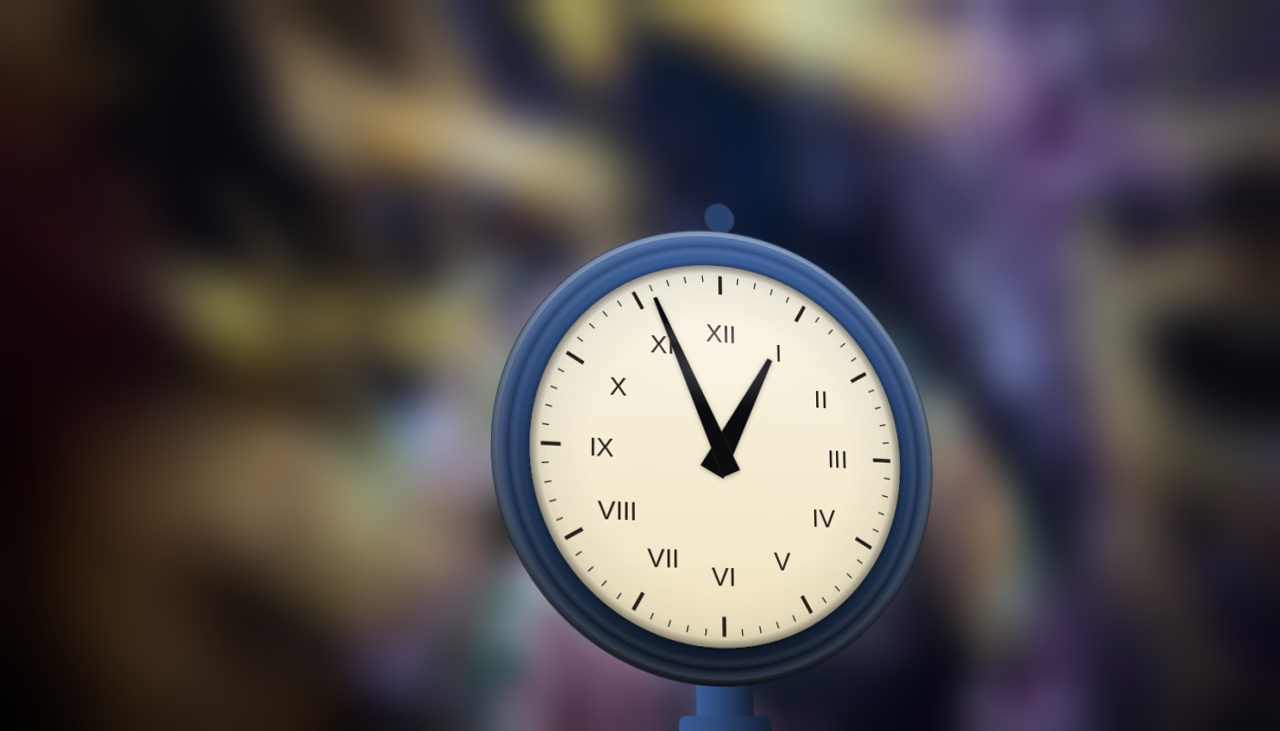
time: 12:56
